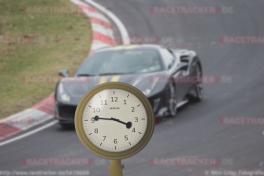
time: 3:46
